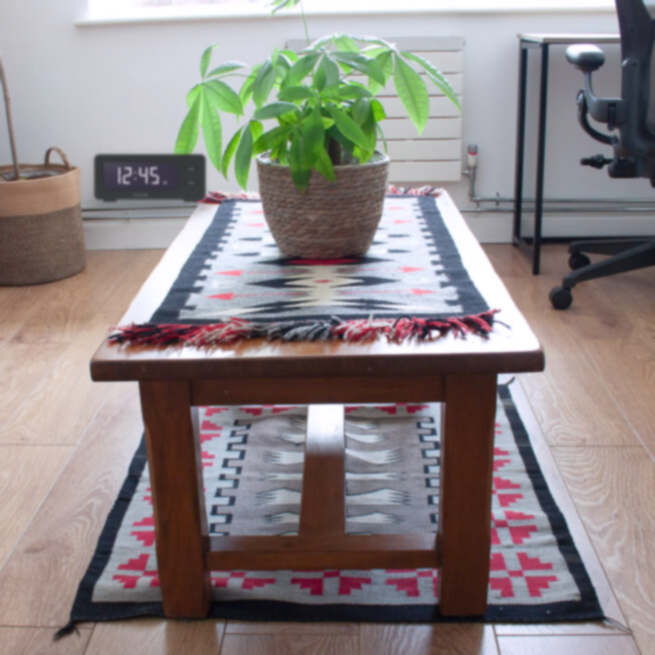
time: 12:45
